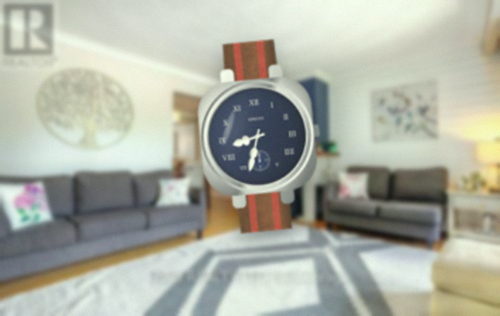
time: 8:33
